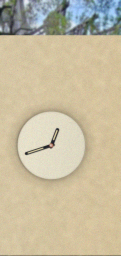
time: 12:42
